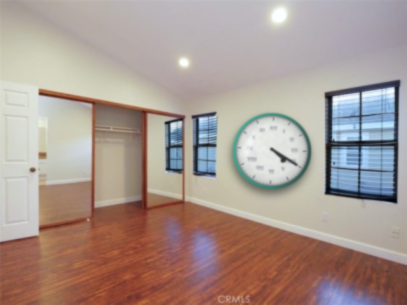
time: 4:20
